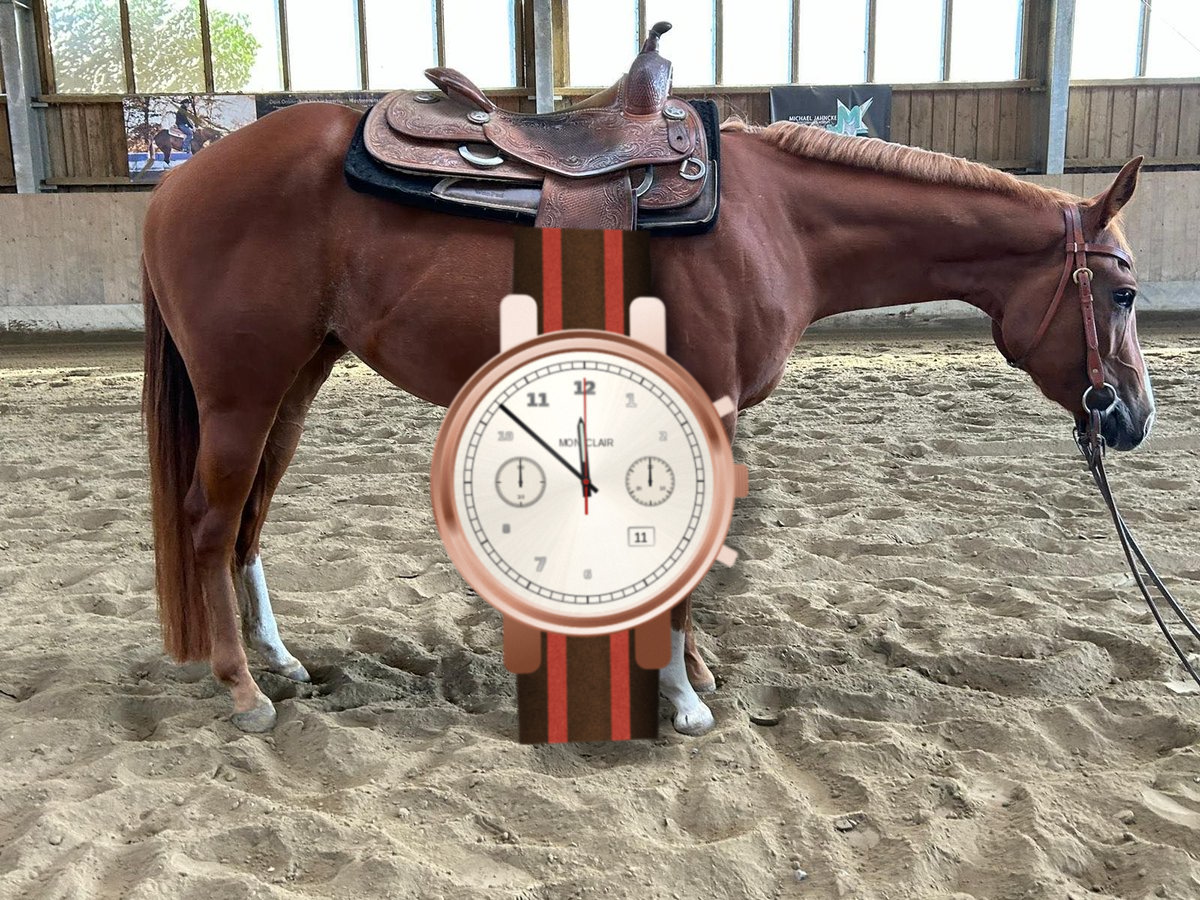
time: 11:52
